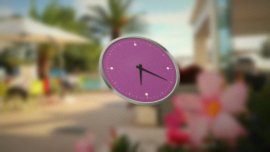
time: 6:20
